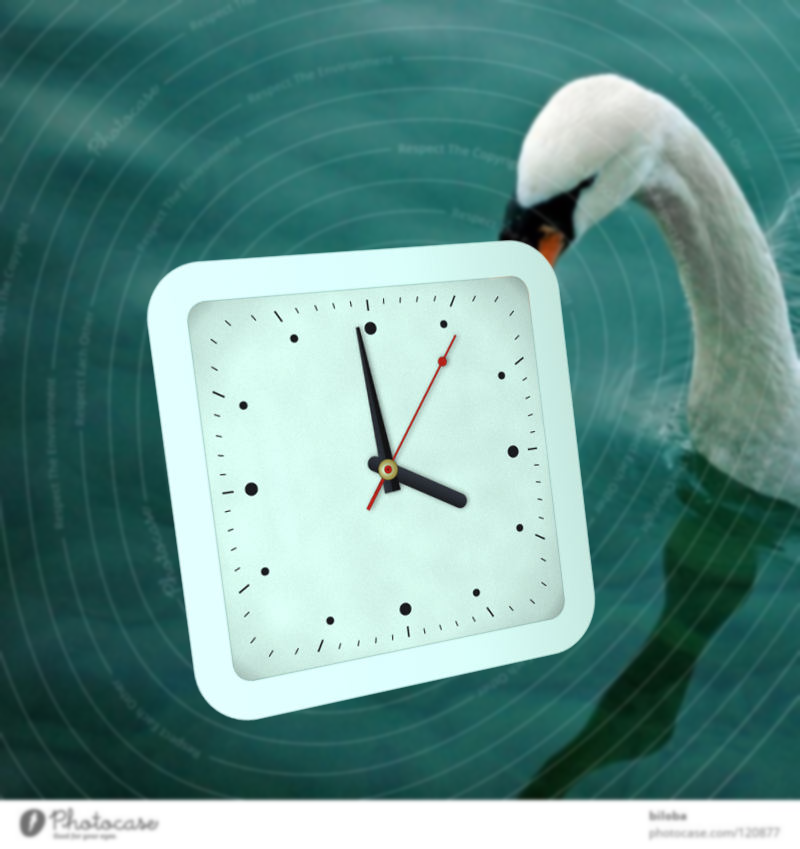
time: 3:59:06
